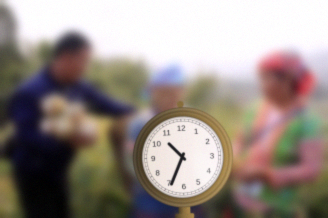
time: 10:34
